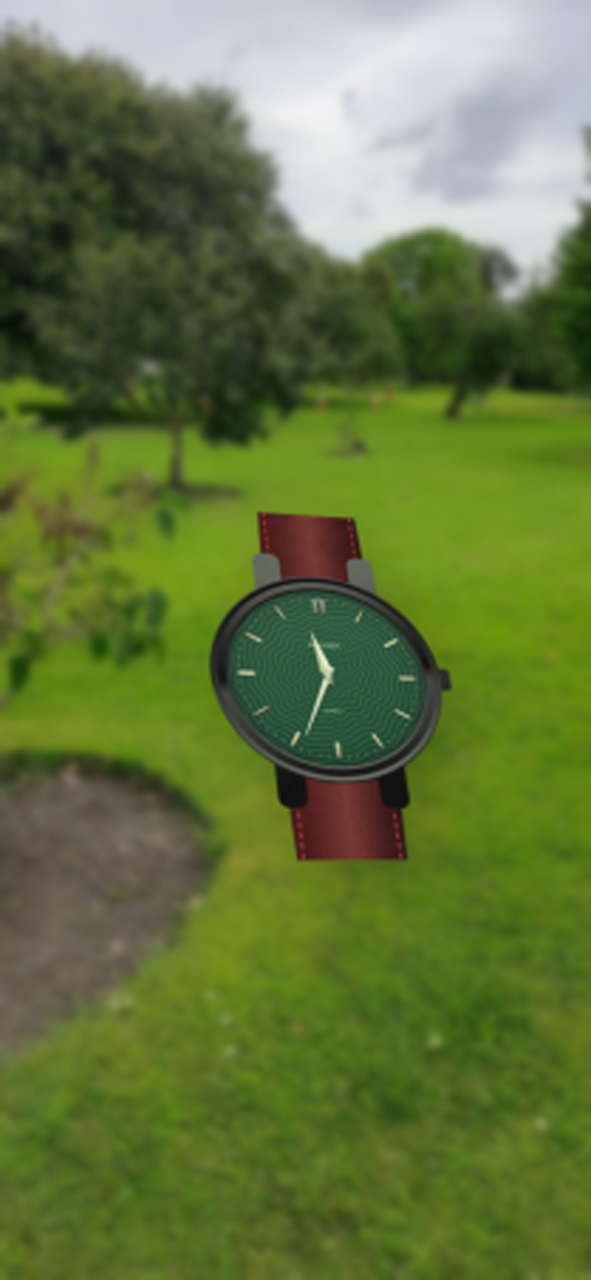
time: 11:34
